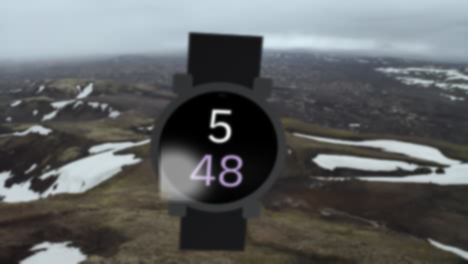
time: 5:48
